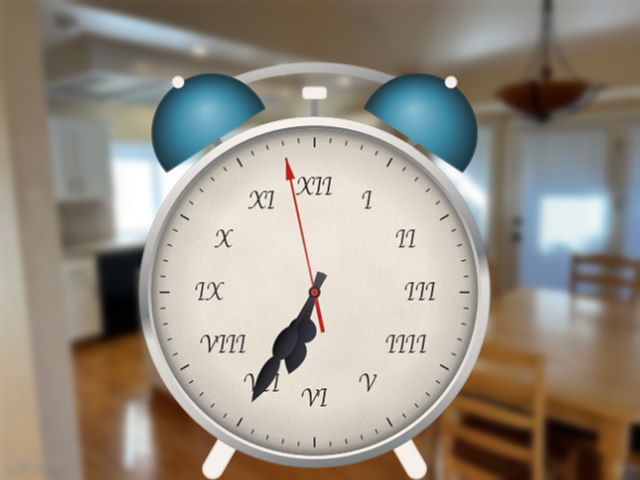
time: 6:34:58
